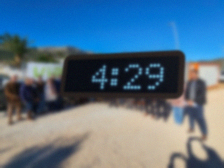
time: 4:29
